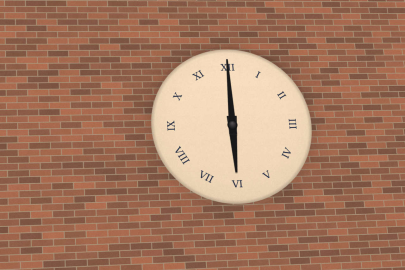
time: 6:00
